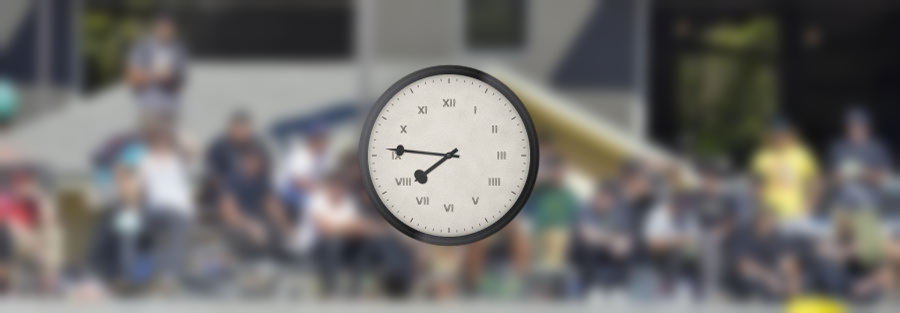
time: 7:46
